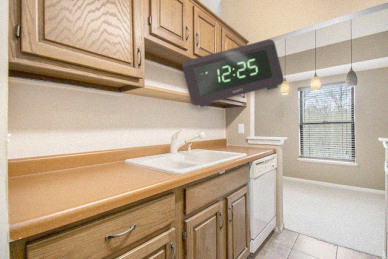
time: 12:25
